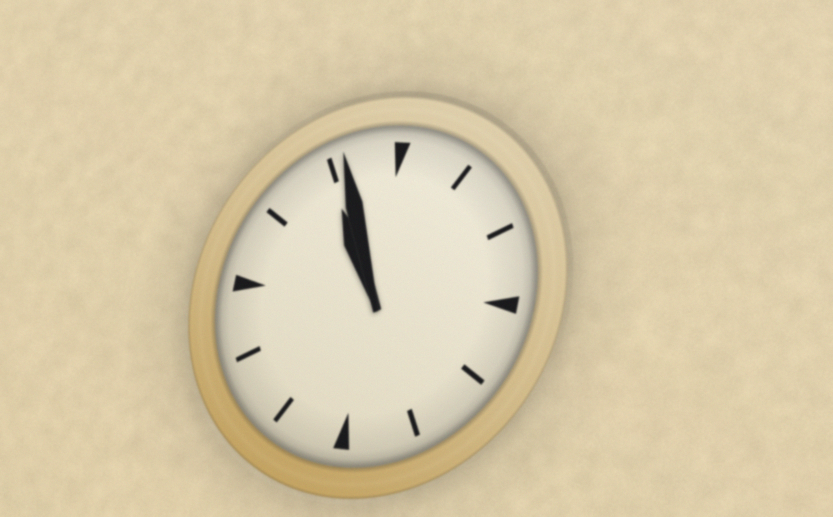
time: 10:56
